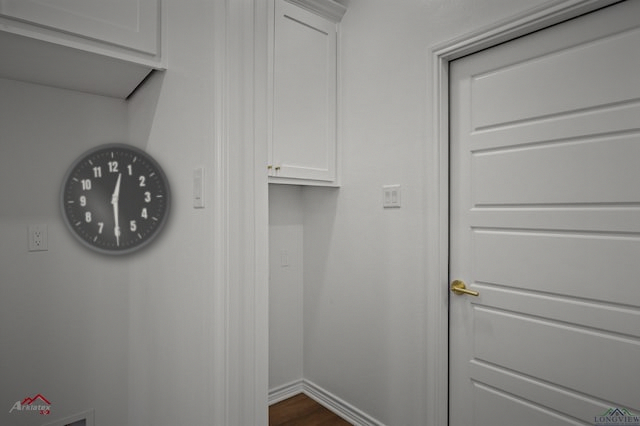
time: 12:30
